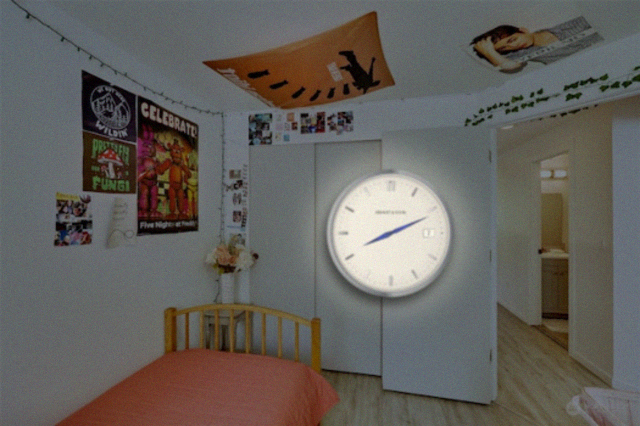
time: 8:11
